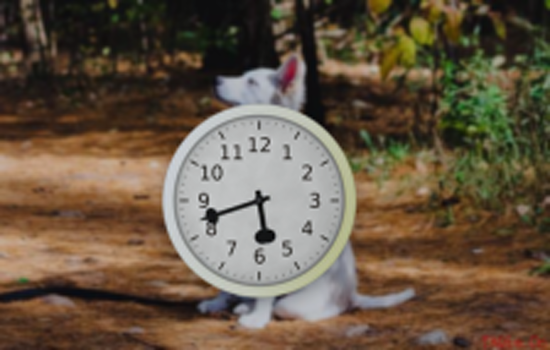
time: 5:42
